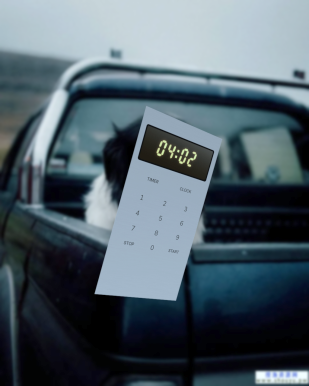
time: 4:02
